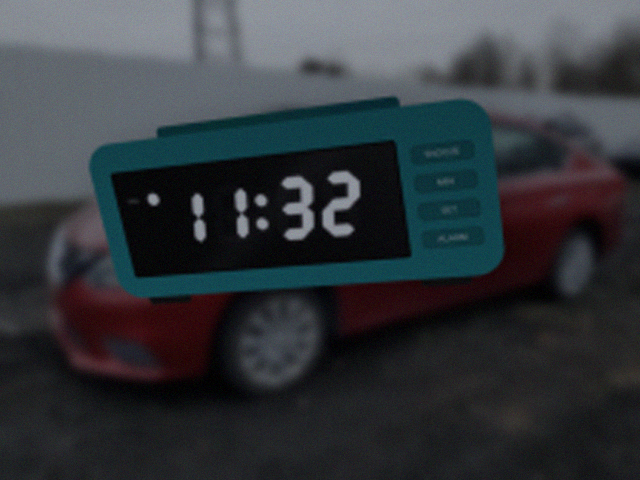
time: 11:32
